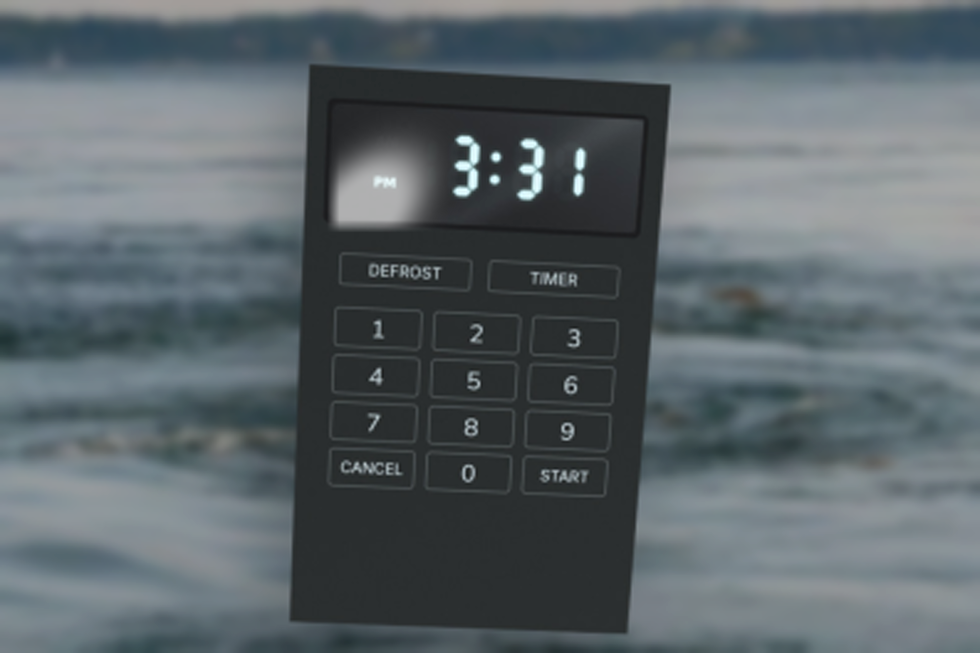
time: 3:31
